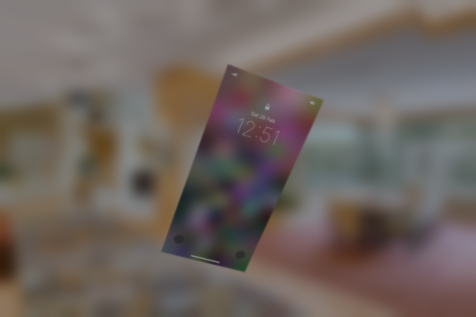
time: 12:51
